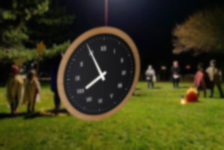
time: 7:55
